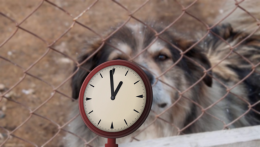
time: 12:59
